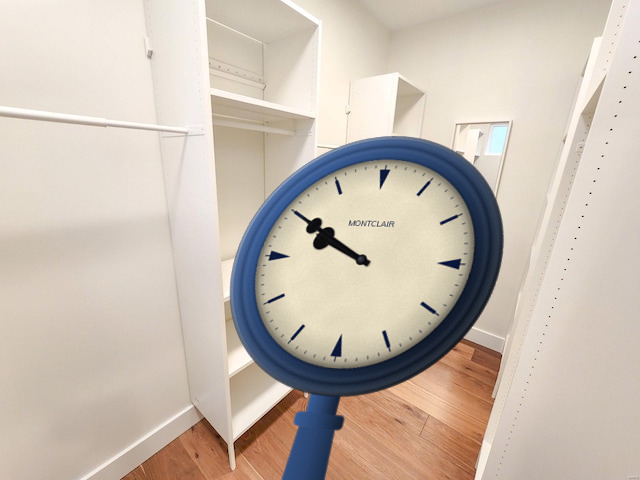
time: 9:50
